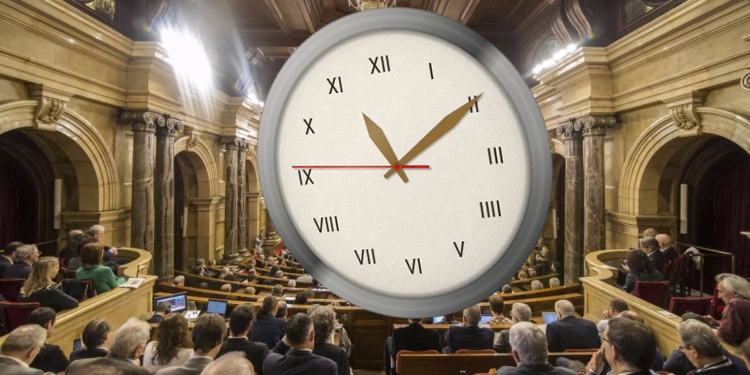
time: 11:09:46
